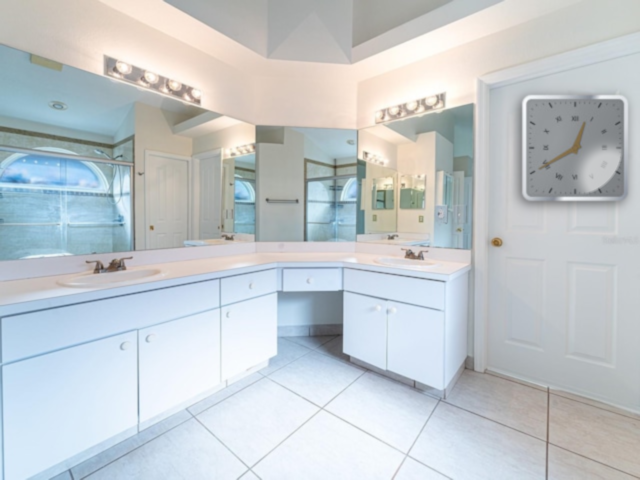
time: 12:40
